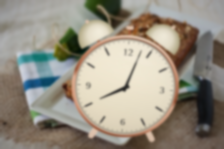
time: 8:03
